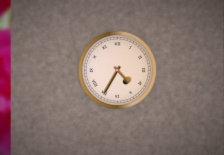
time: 4:35
